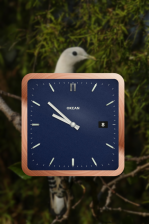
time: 9:52
